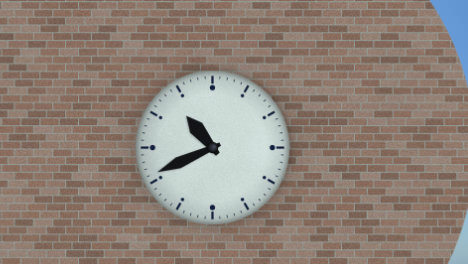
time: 10:41
